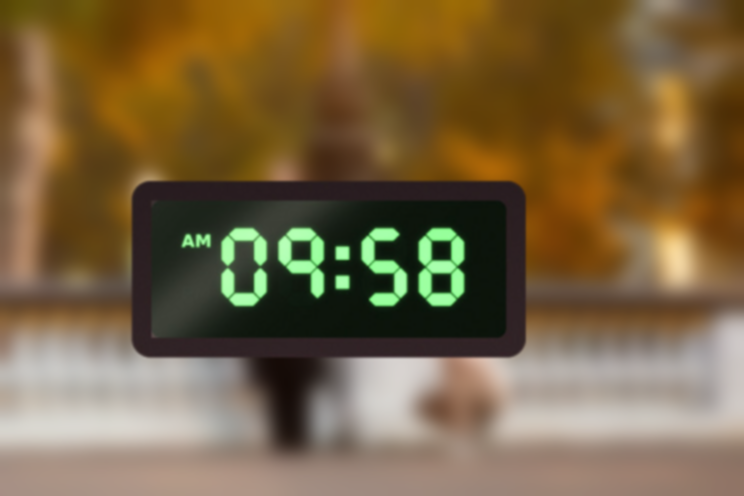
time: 9:58
